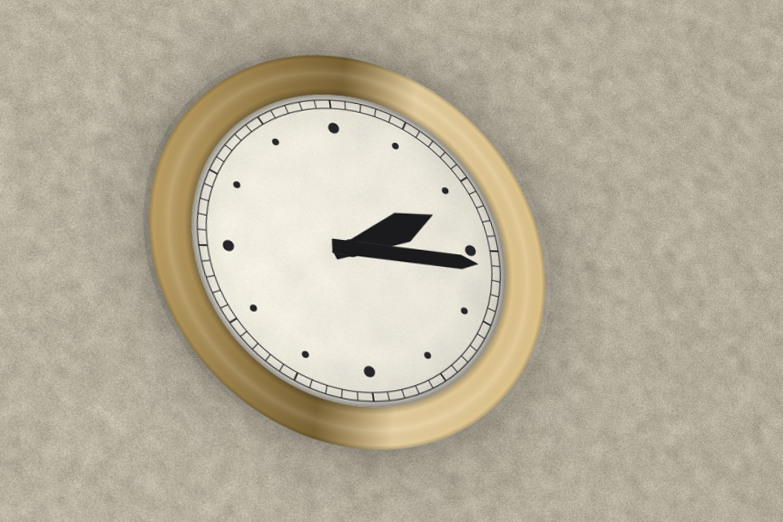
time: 2:16
